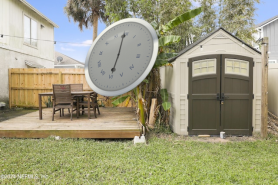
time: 5:59
